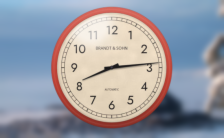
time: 8:14
